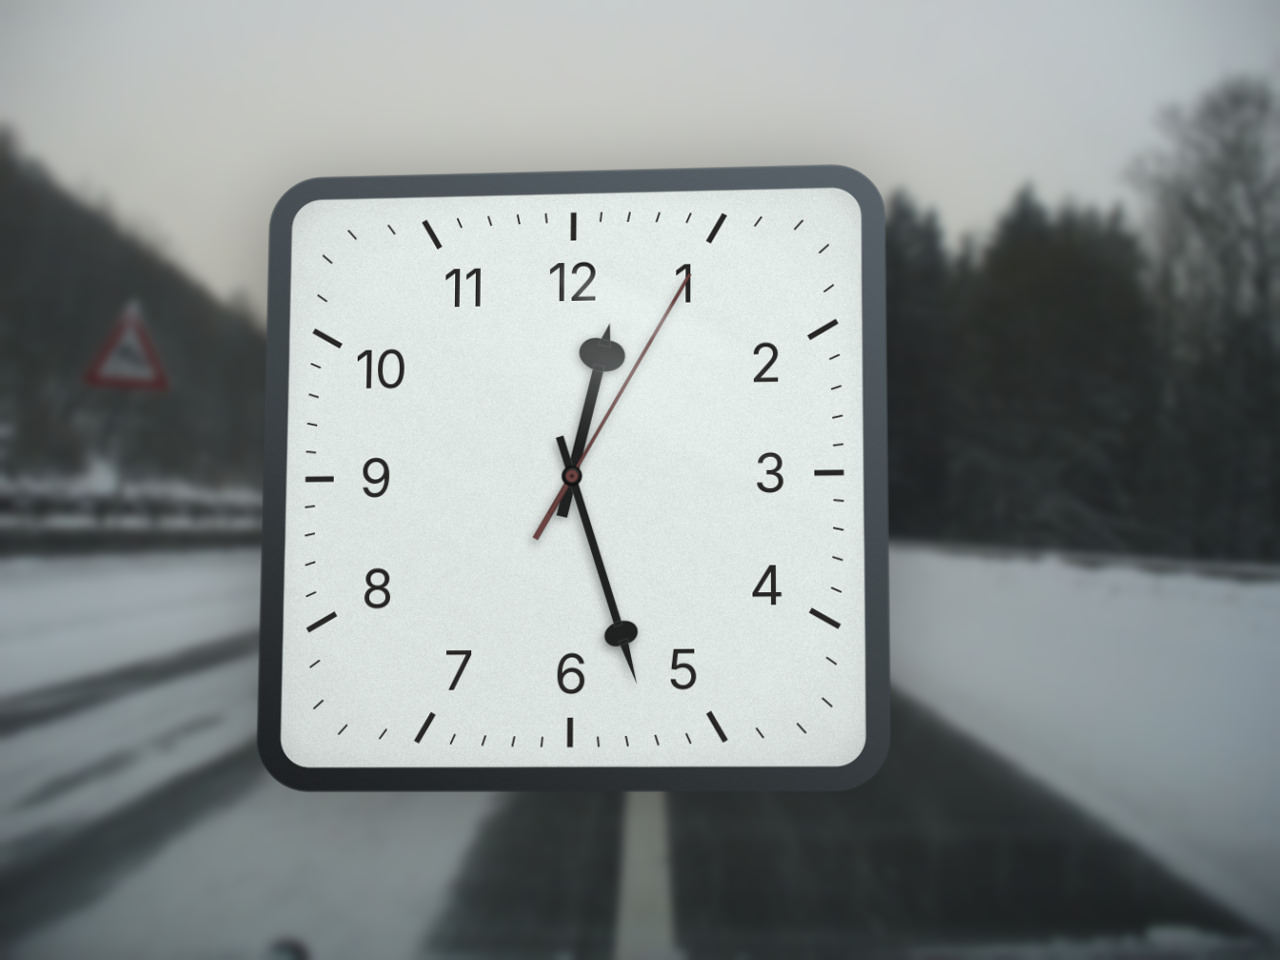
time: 12:27:05
